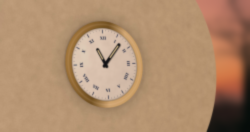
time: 11:07
